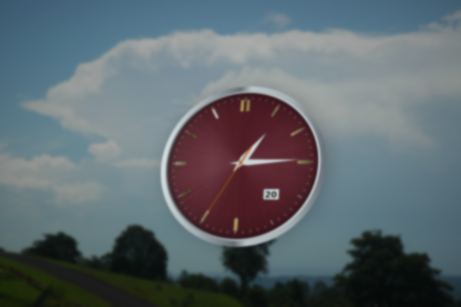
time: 1:14:35
